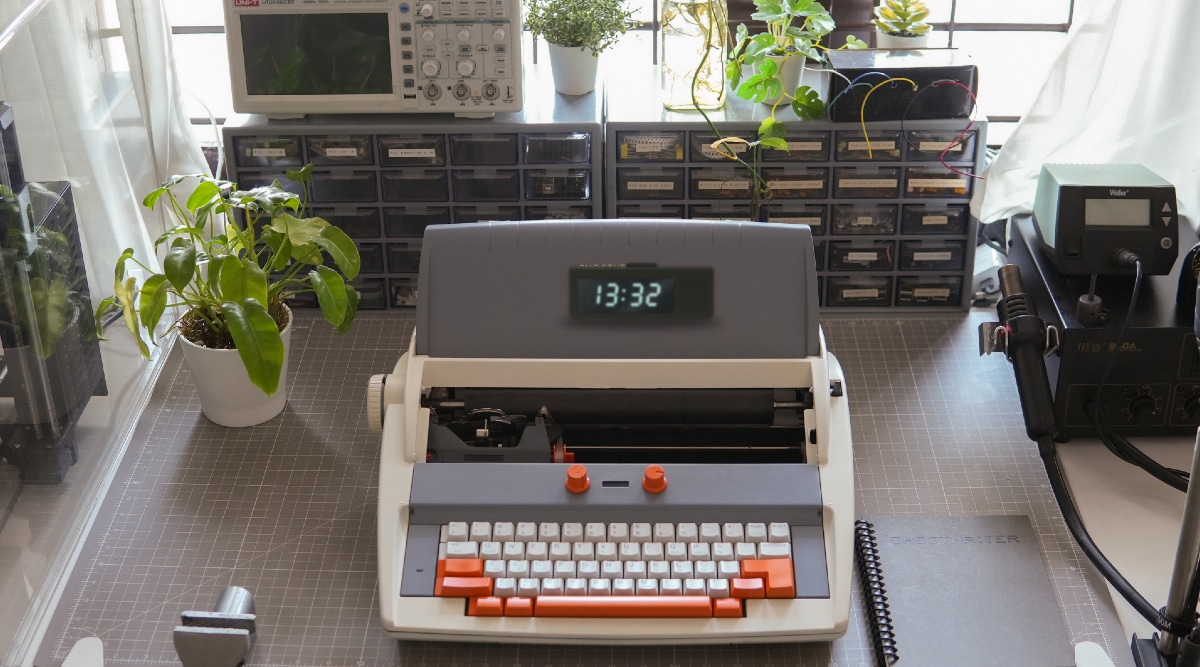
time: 13:32
